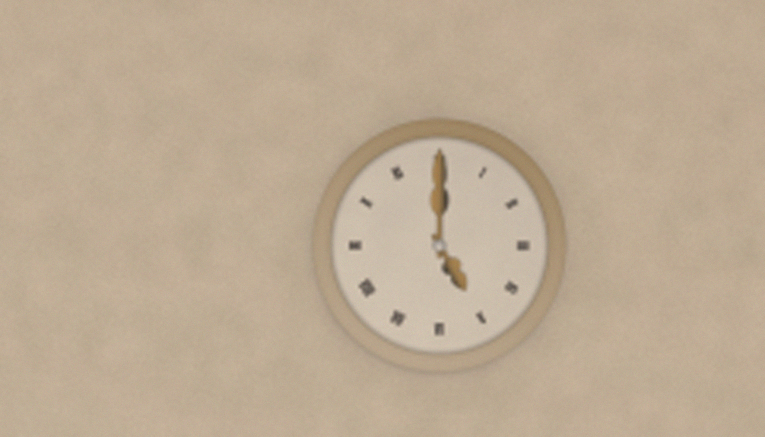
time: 5:00
